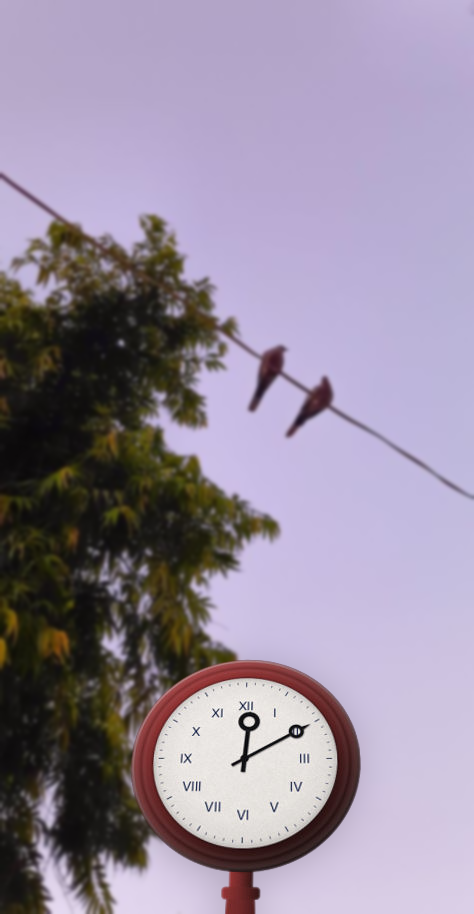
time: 12:10
